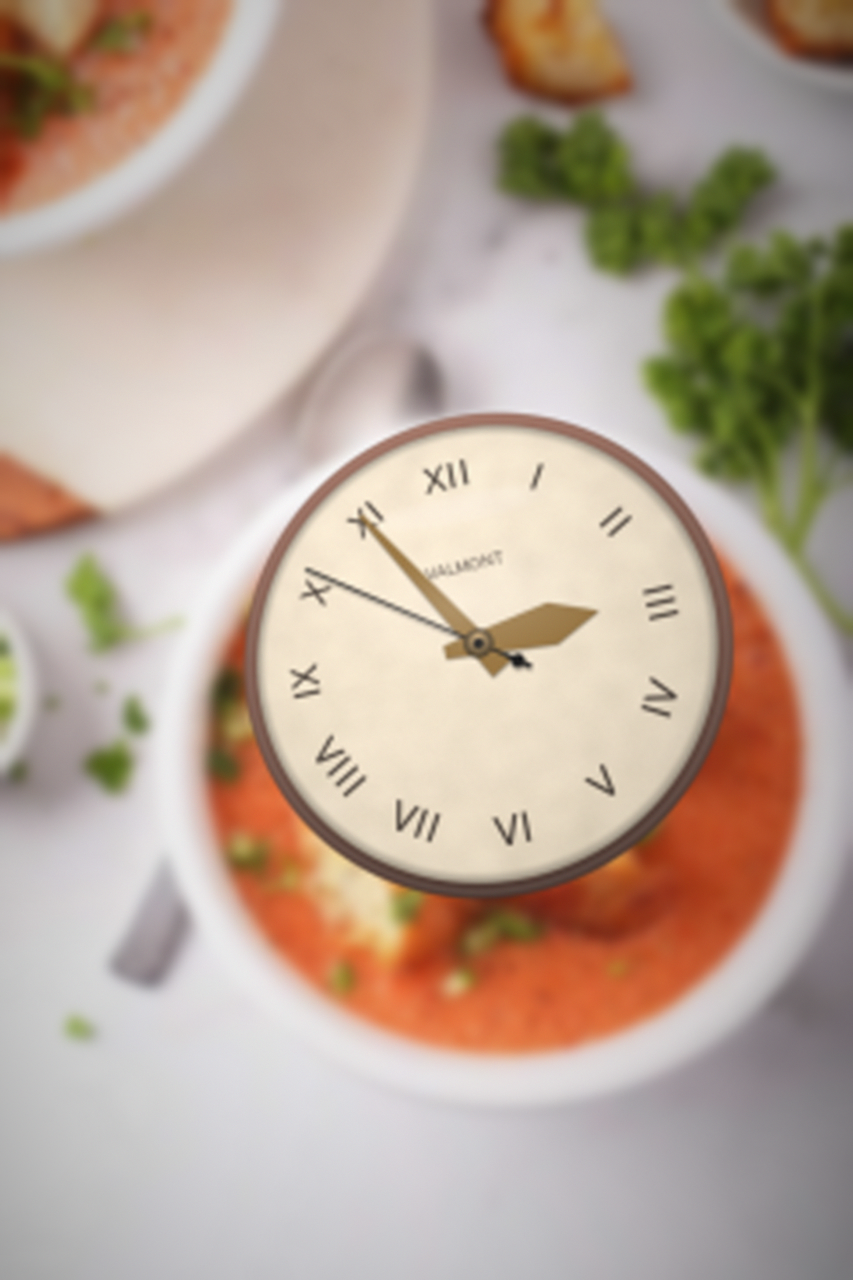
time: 2:54:51
